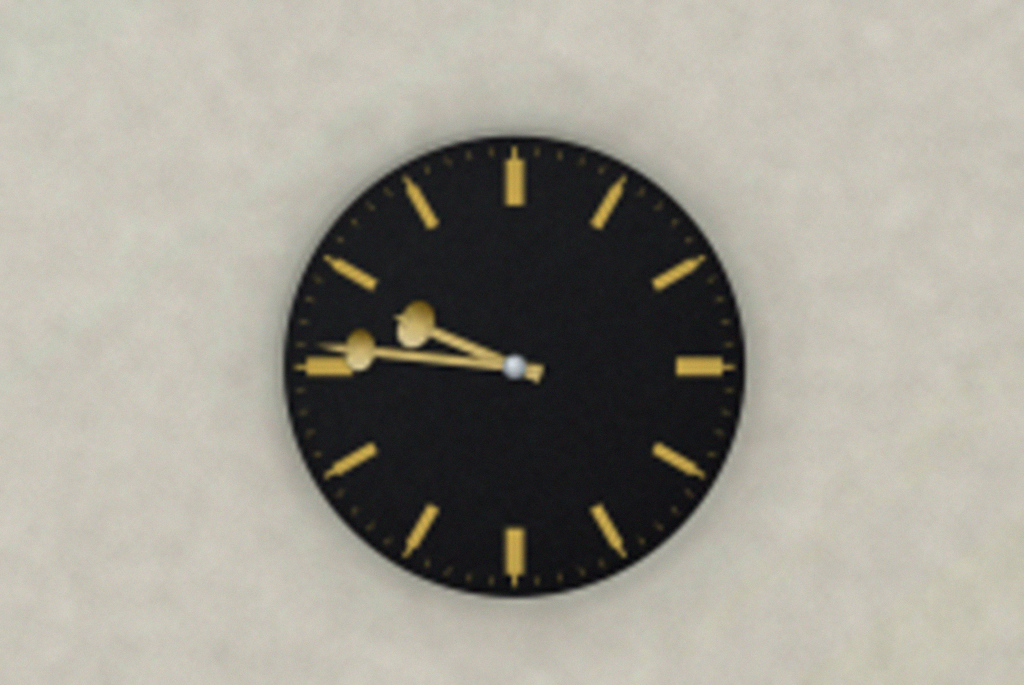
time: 9:46
